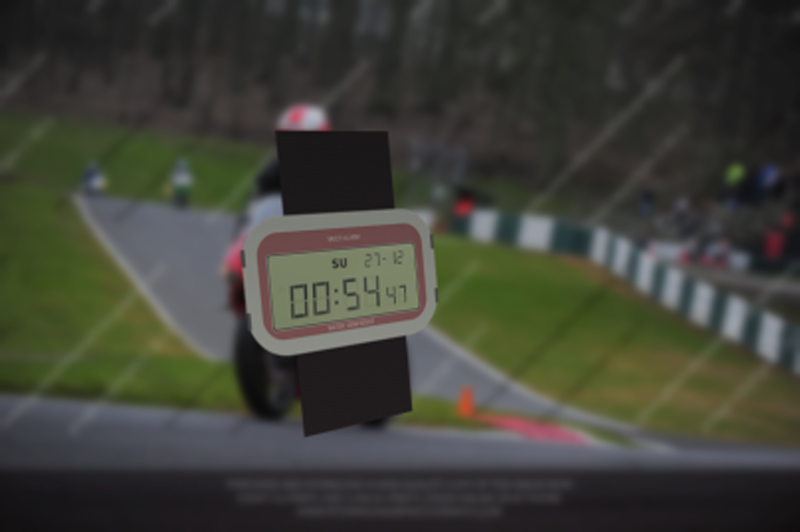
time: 0:54:47
